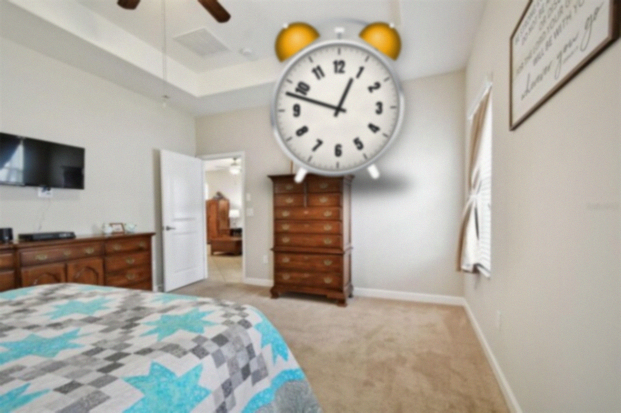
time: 12:48
